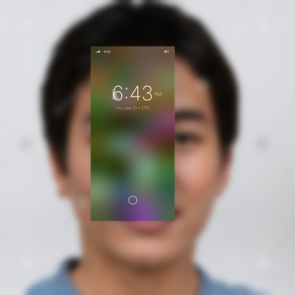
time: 6:43
